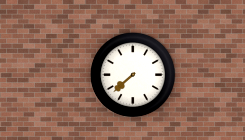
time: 7:38
